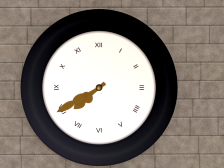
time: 7:40
